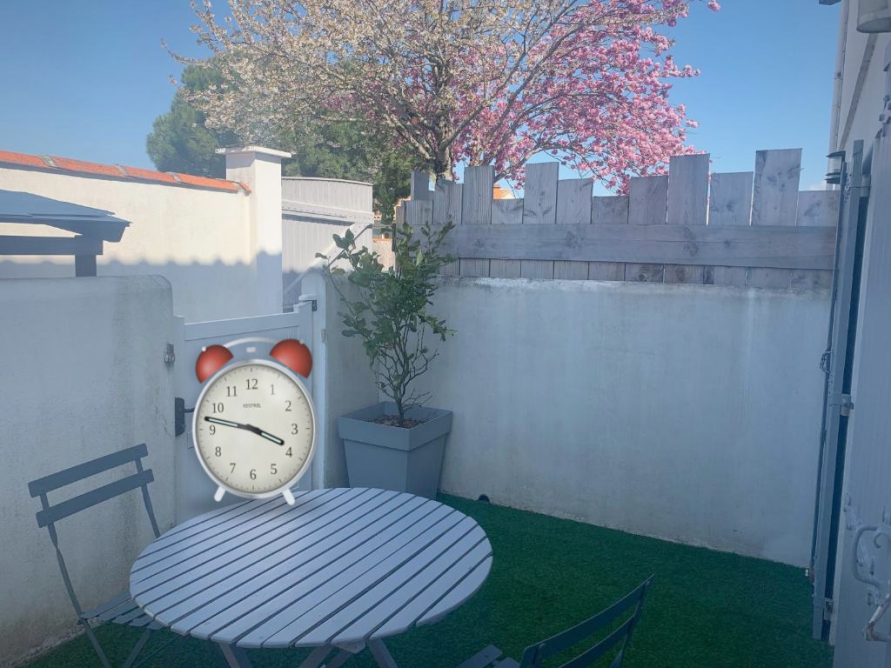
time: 3:47
